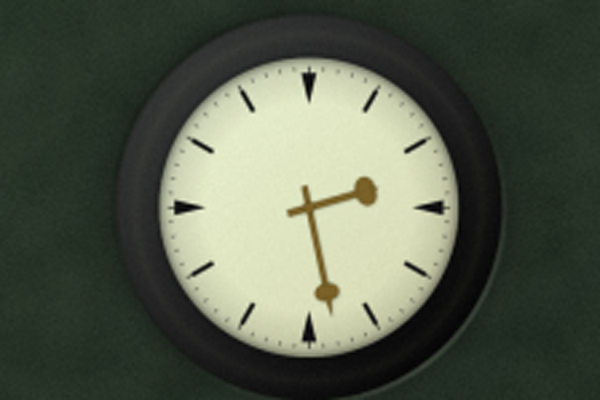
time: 2:28
